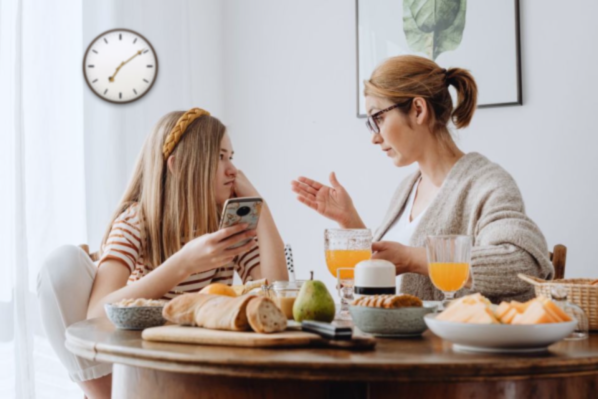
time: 7:09
